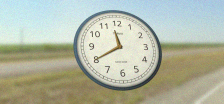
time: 11:40
